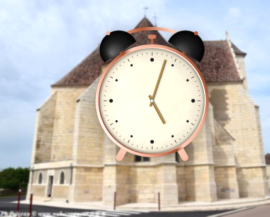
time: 5:03
